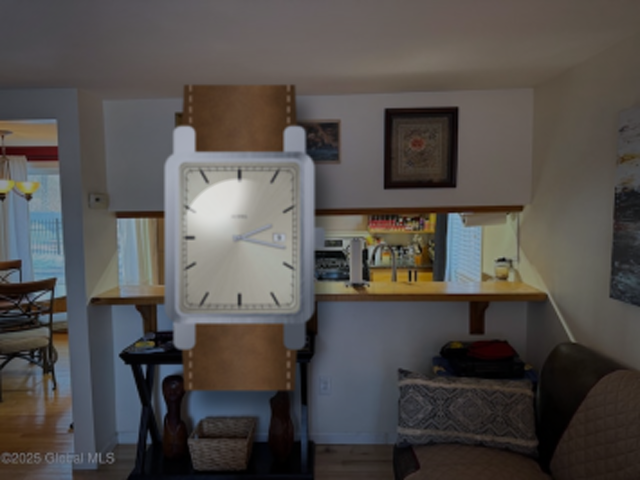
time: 2:17
